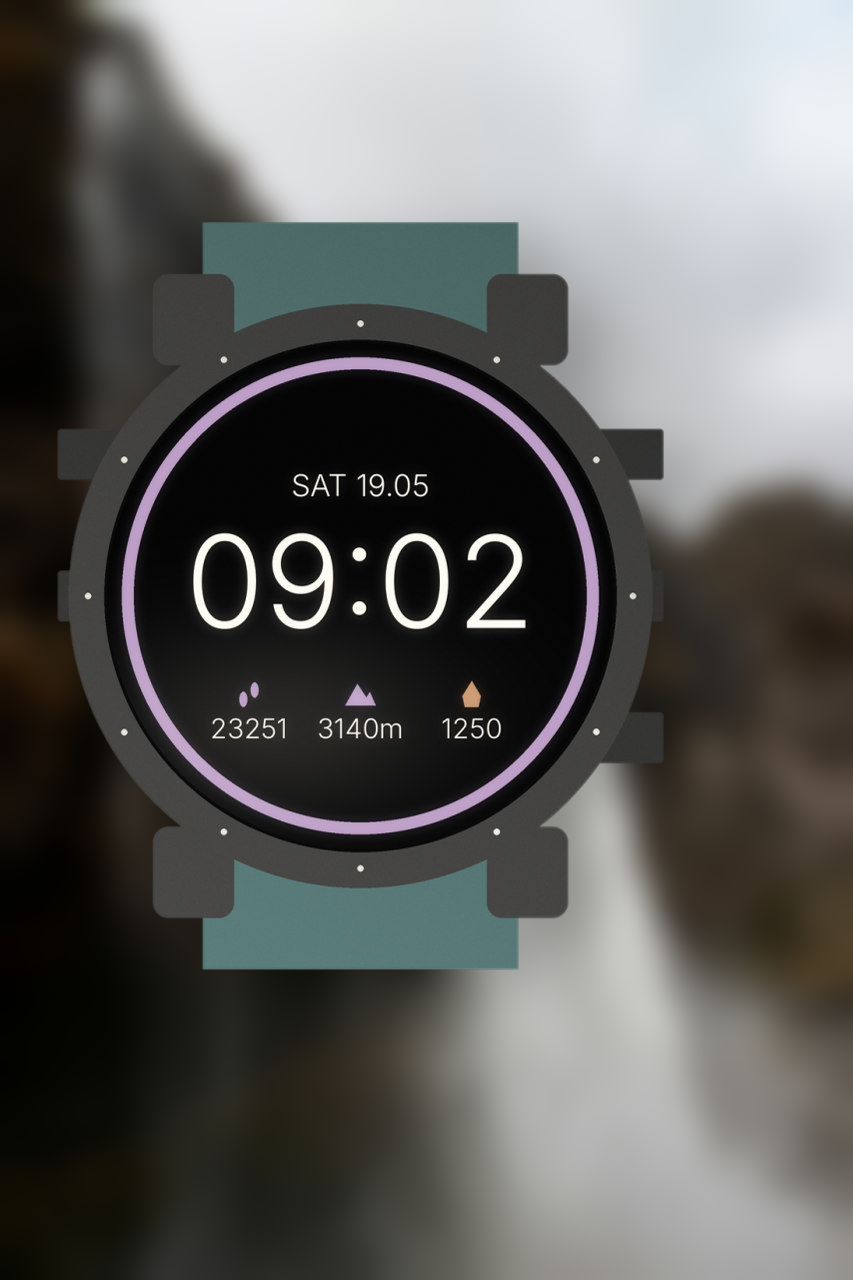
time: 9:02
